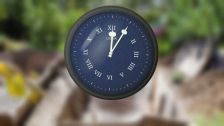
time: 12:05
